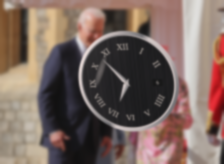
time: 6:53
